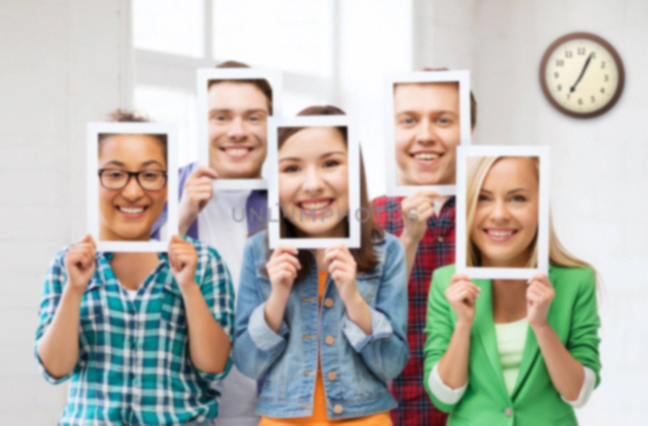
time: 7:04
